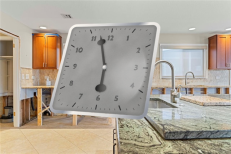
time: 5:57
